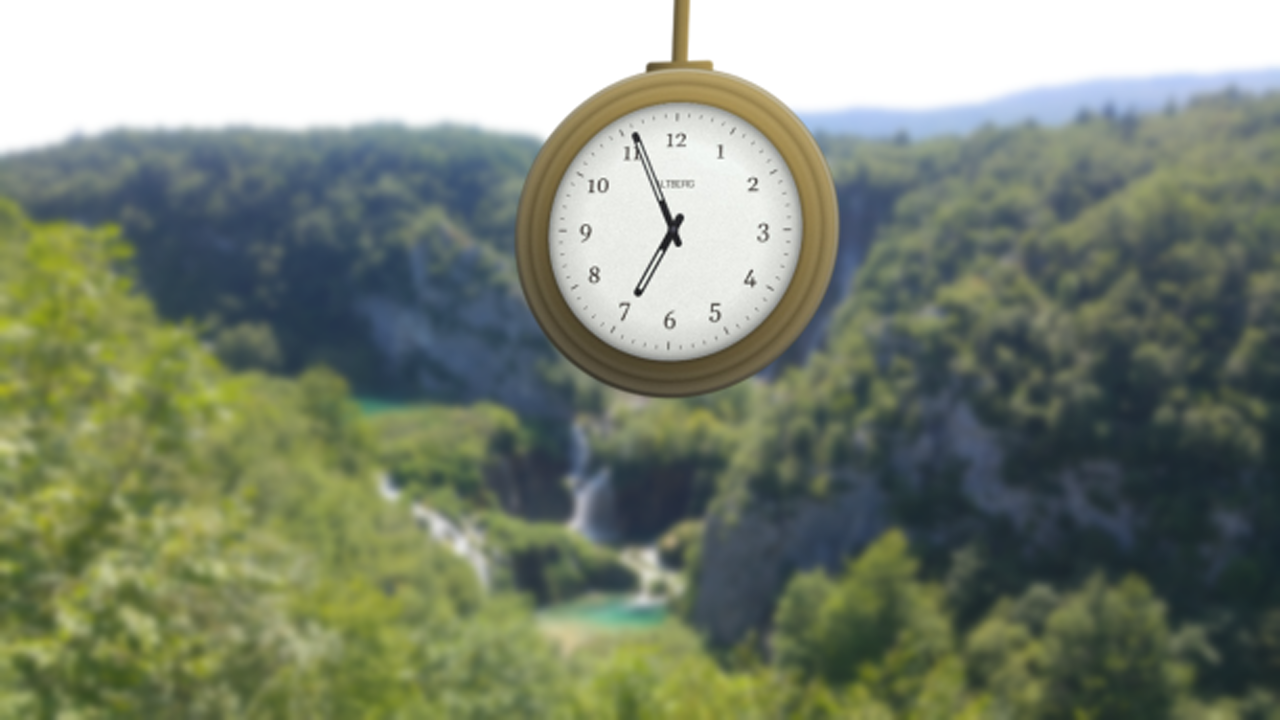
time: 6:56
